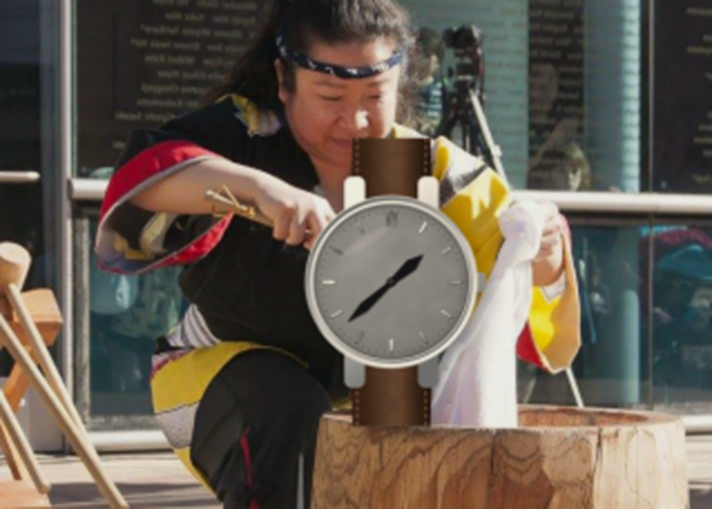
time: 1:38
